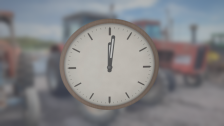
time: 12:01
